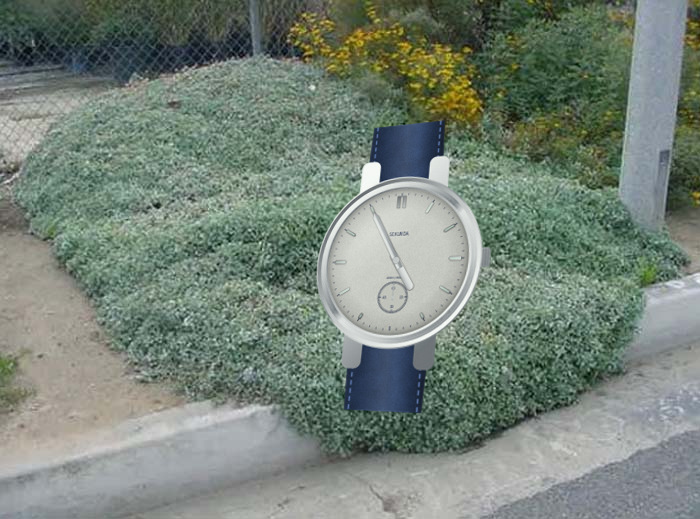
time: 4:55
